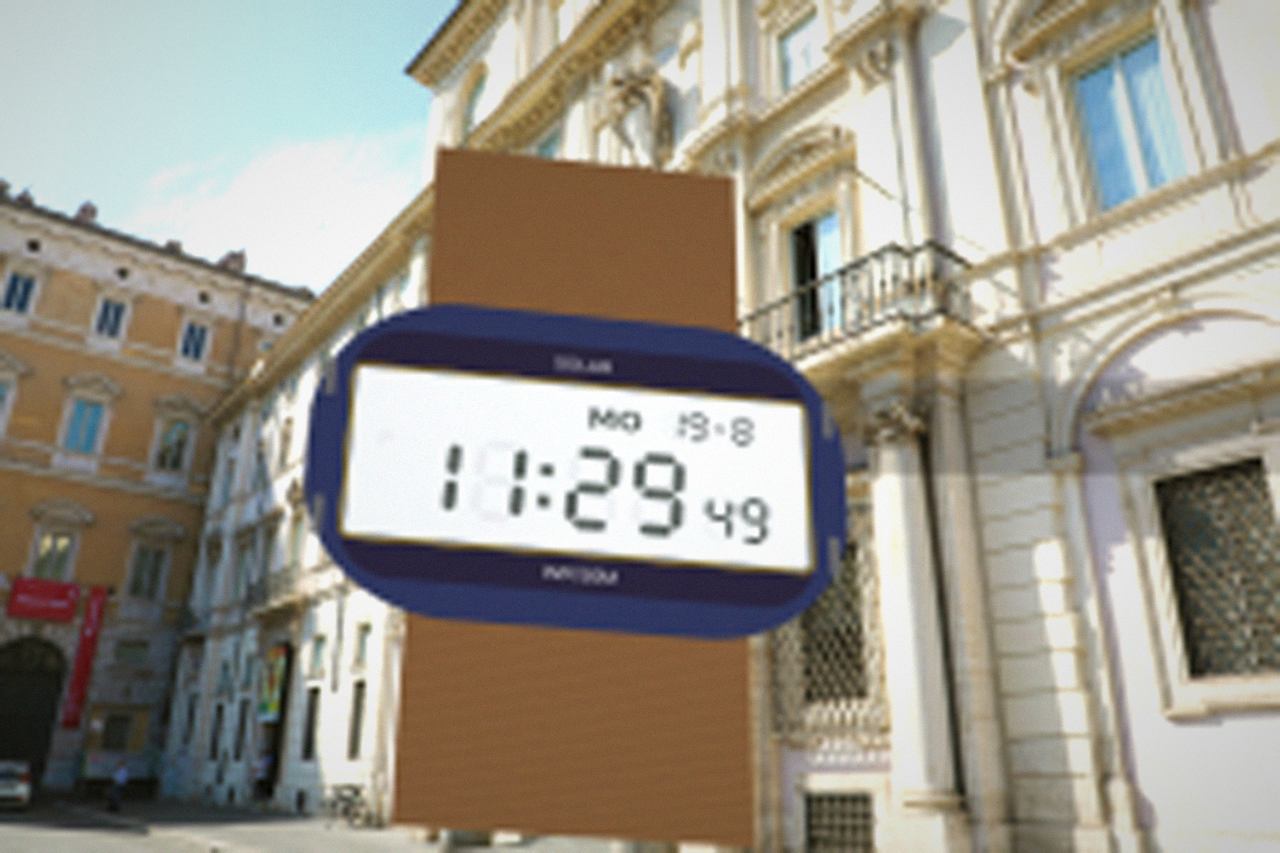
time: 11:29:49
